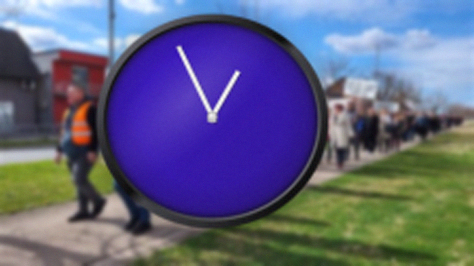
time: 12:56
